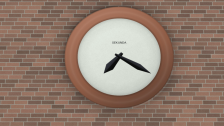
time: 7:20
